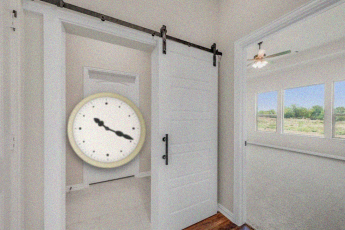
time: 10:19
